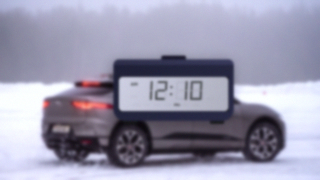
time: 12:10
